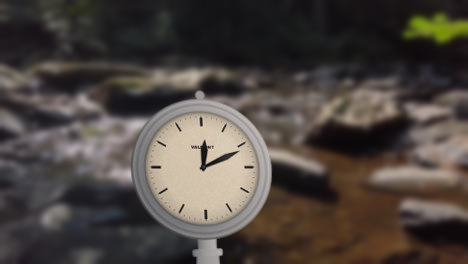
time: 12:11
